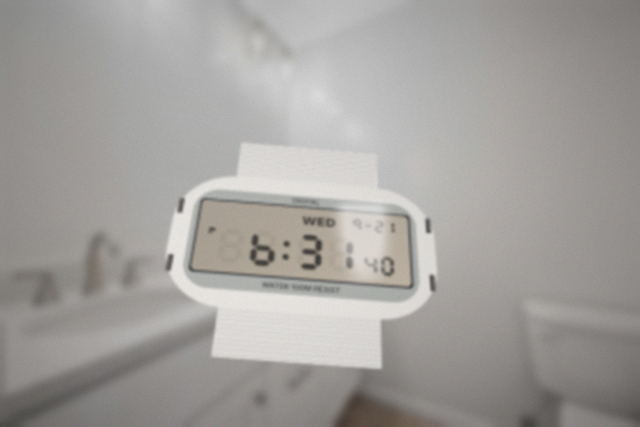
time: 6:31:40
